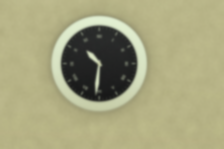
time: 10:31
